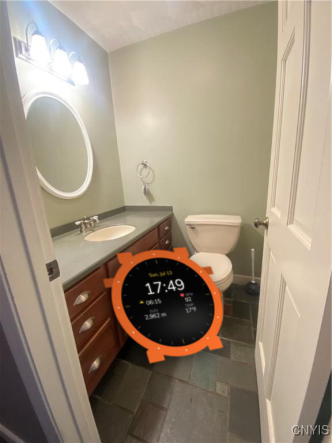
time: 17:49
